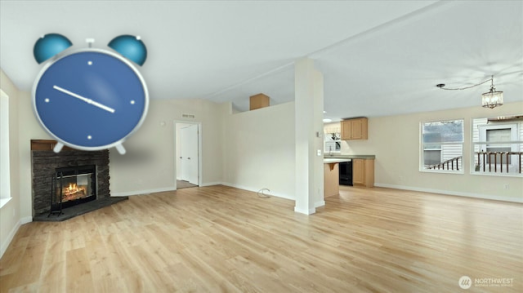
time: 3:49
